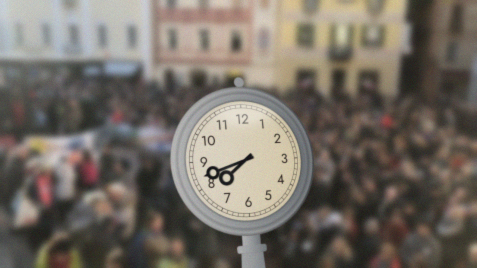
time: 7:42
